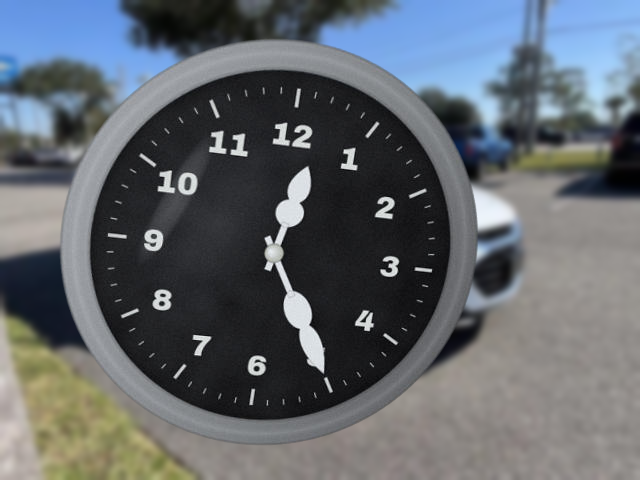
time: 12:25
